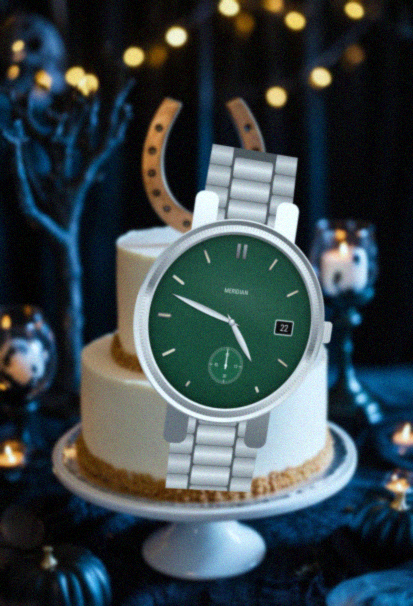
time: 4:48
